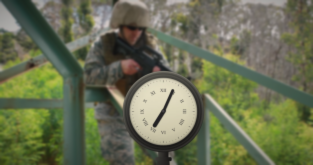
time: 7:04
